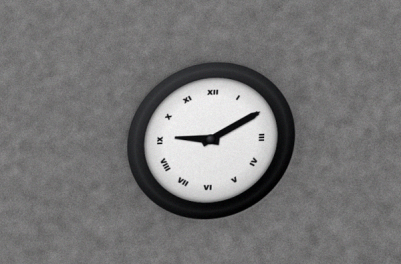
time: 9:10
